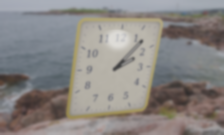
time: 2:07
